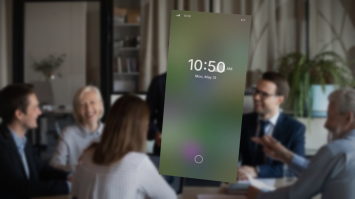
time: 10:50
